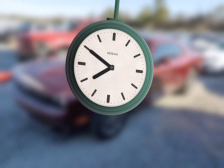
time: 7:50
